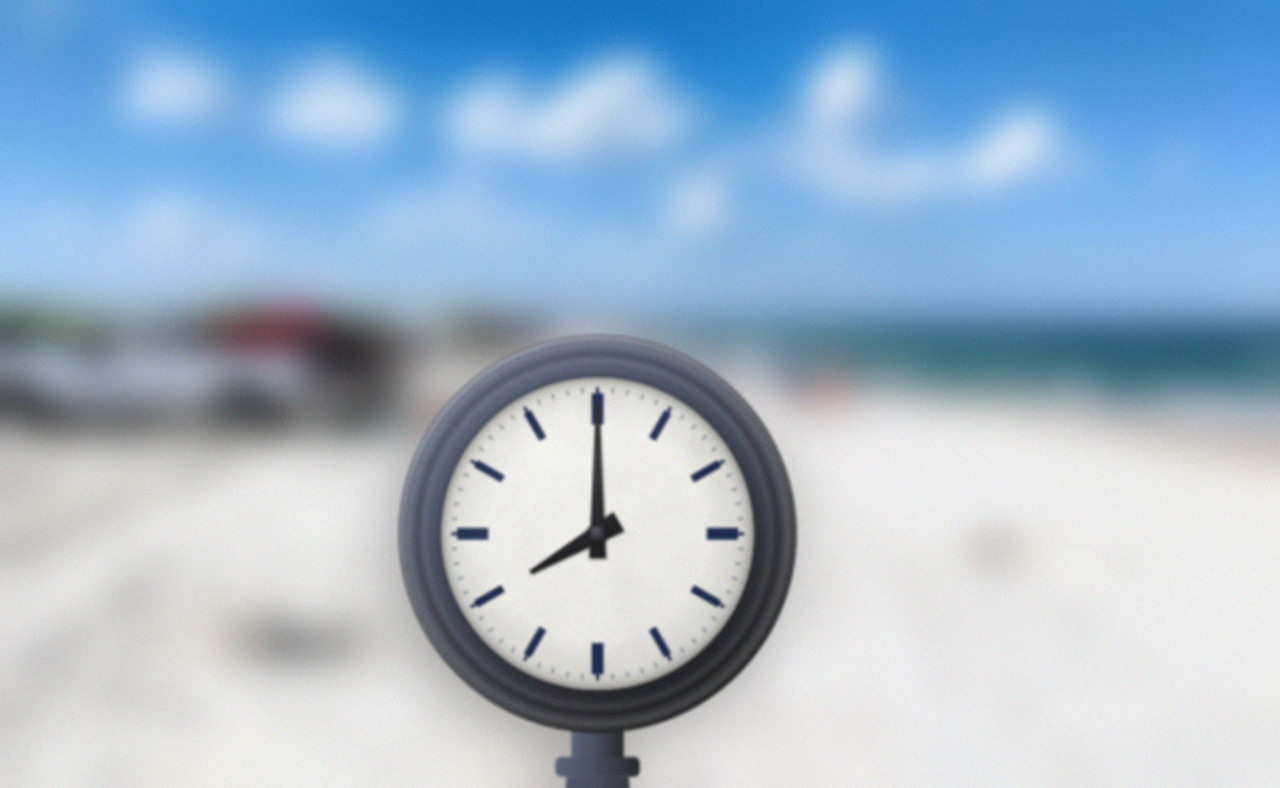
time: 8:00
